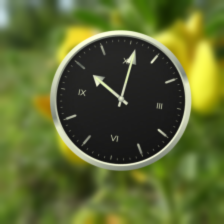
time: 10:01
